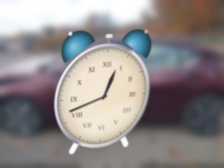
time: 12:42
